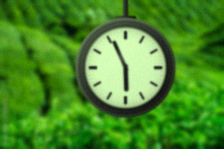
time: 5:56
